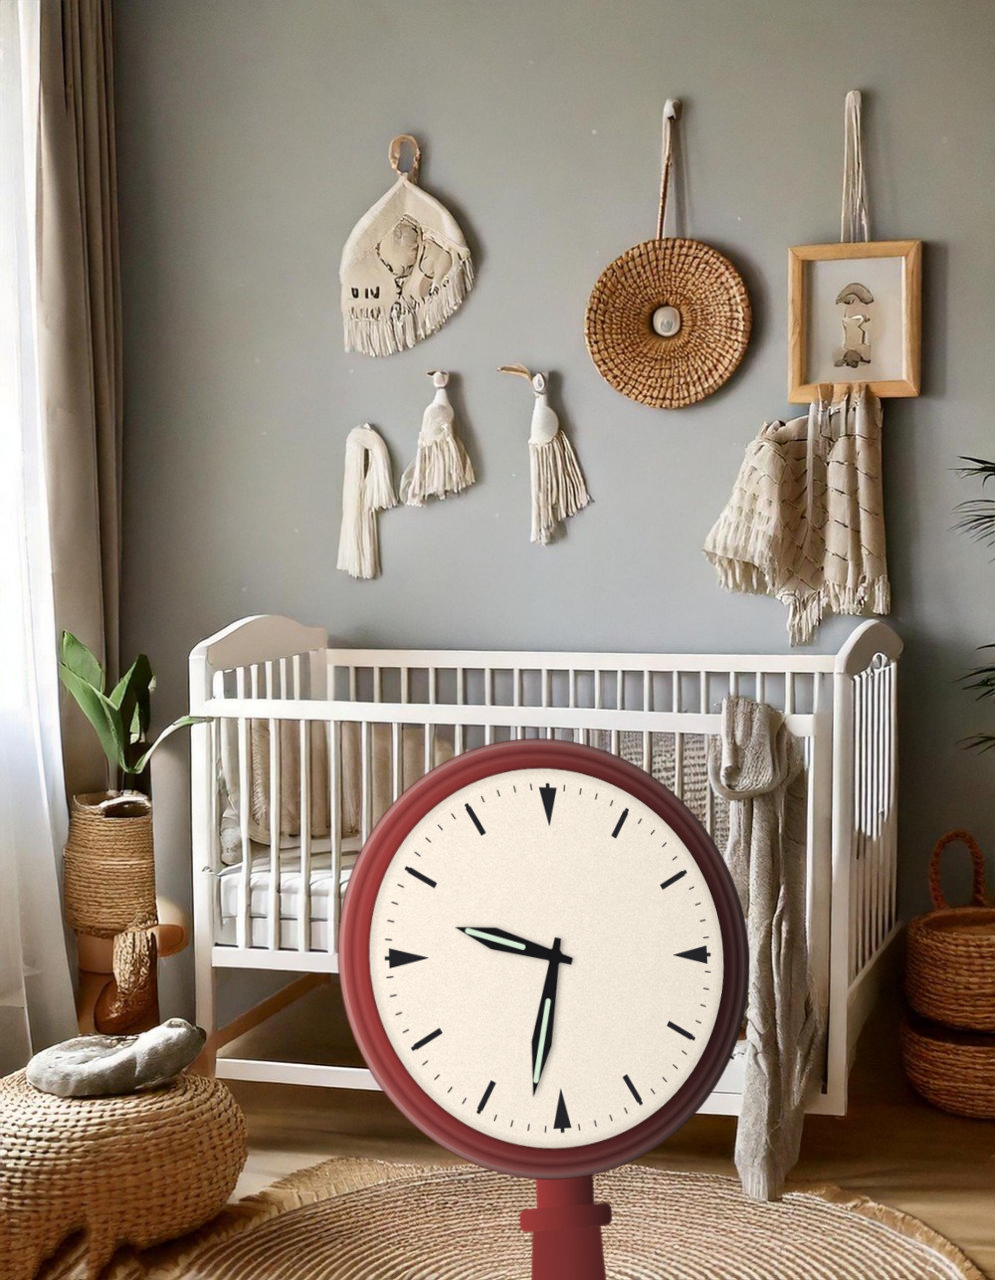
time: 9:32
